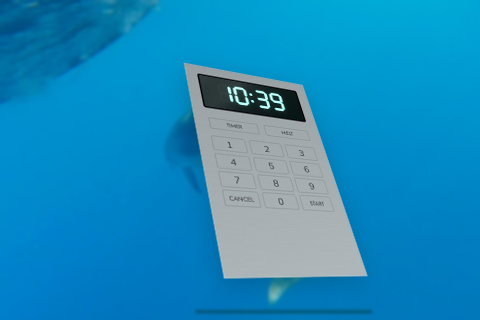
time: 10:39
